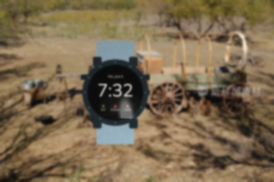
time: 7:32
